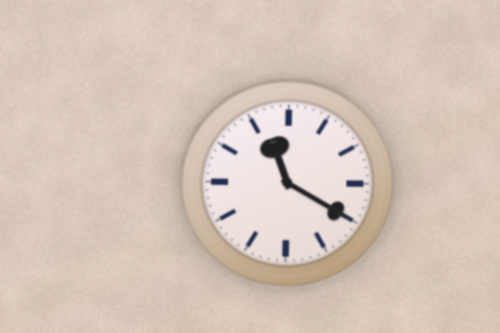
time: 11:20
